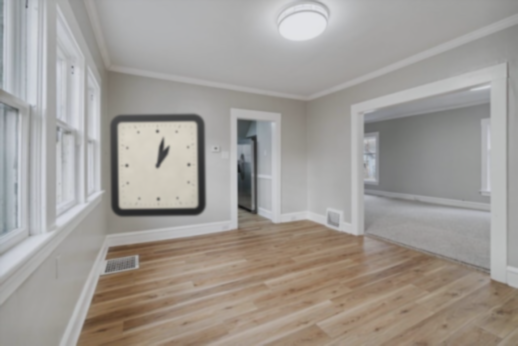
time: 1:02
